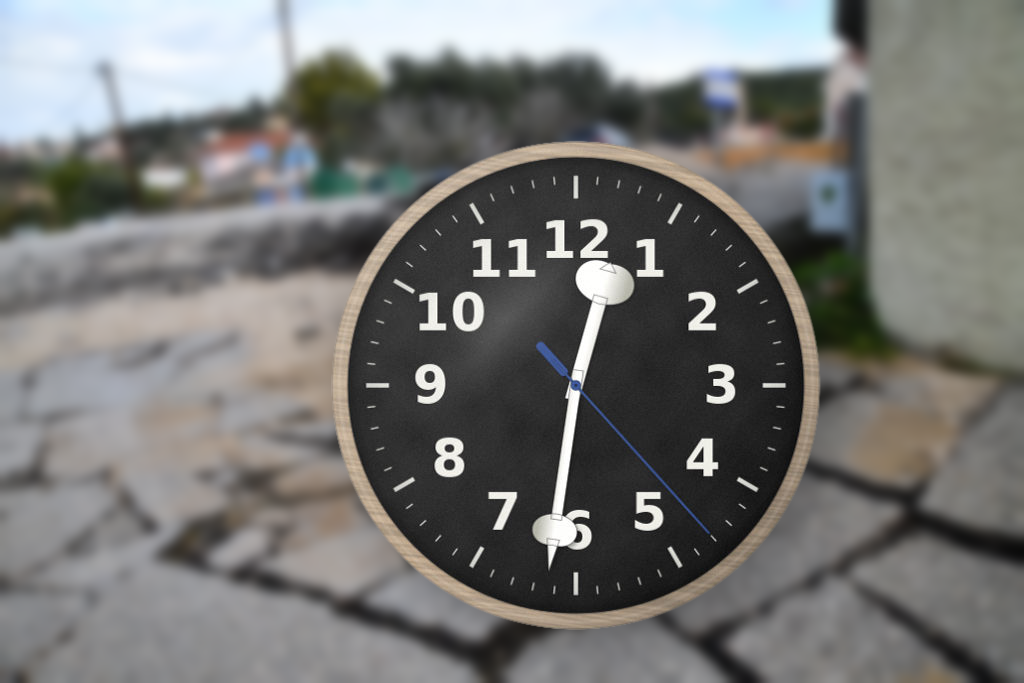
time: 12:31:23
